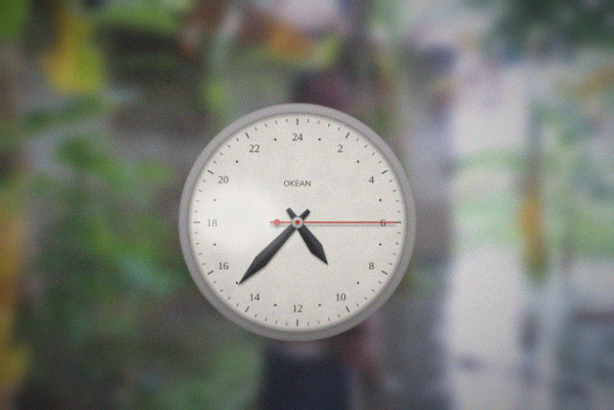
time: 9:37:15
